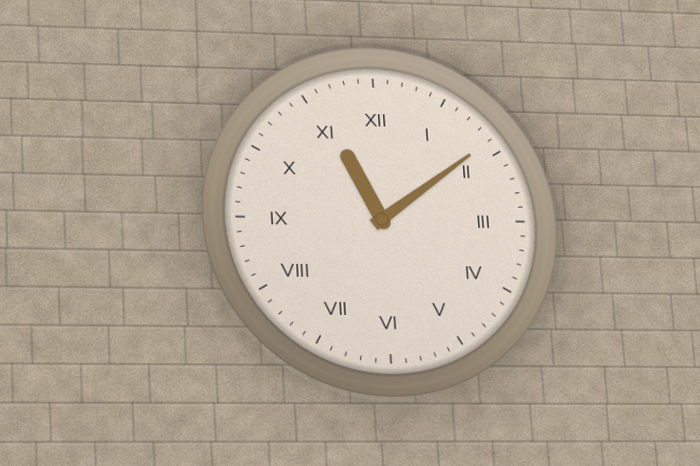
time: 11:09
